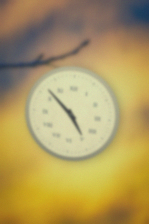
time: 4:52
